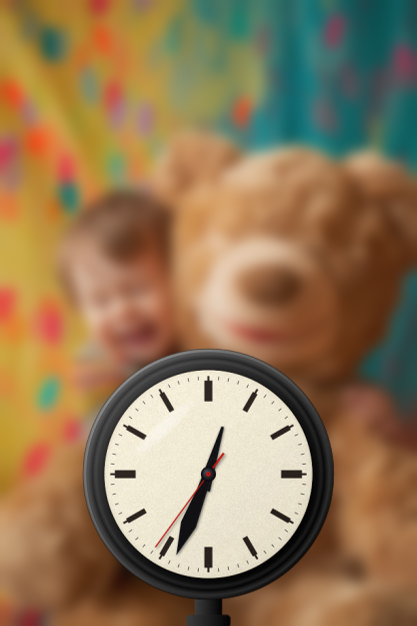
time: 12:33:36
